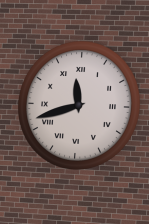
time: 11:42
